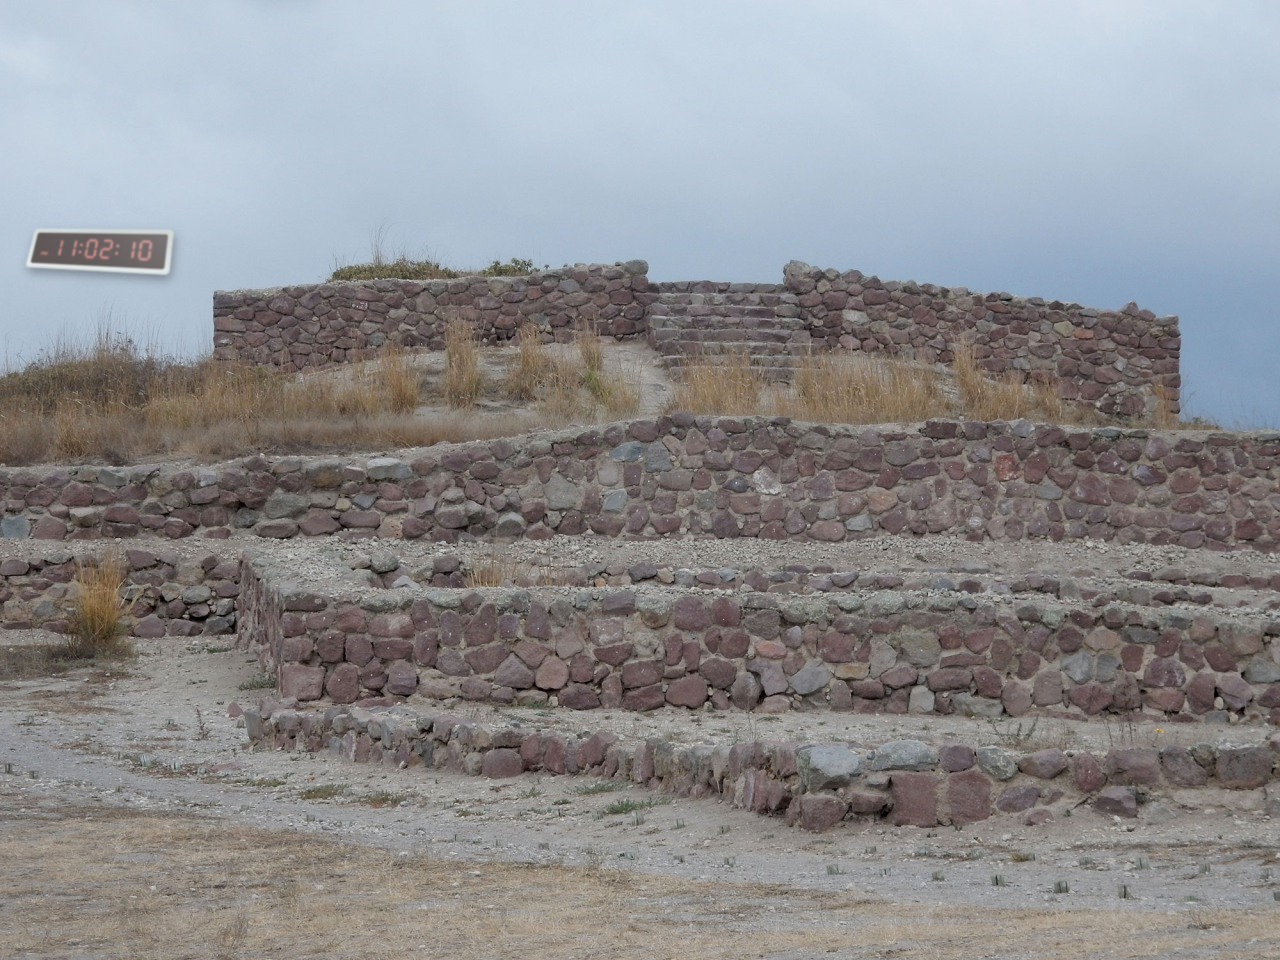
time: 11:02:10
